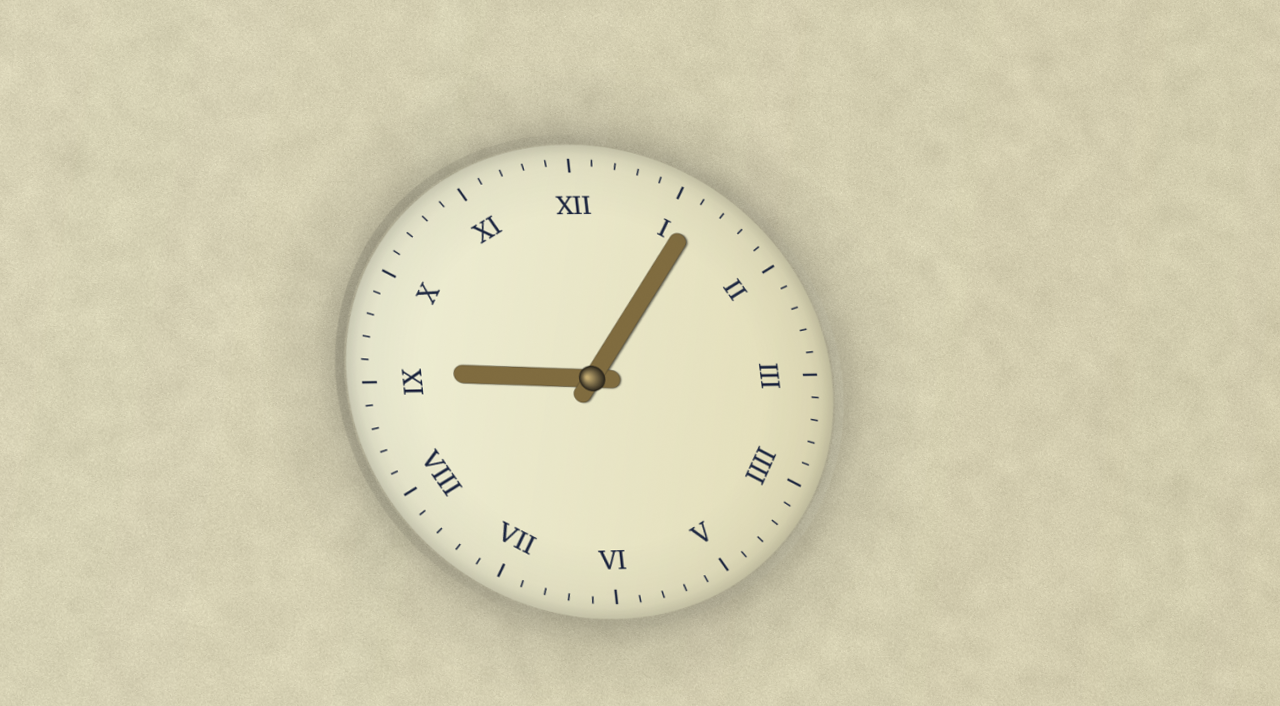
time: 9:06
